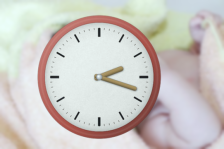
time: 2:18
